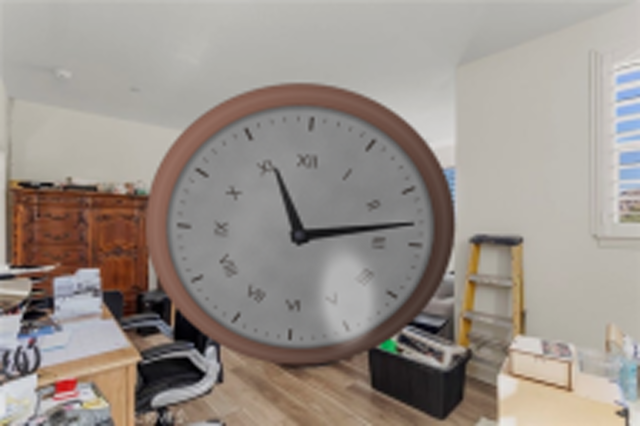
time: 11:13
